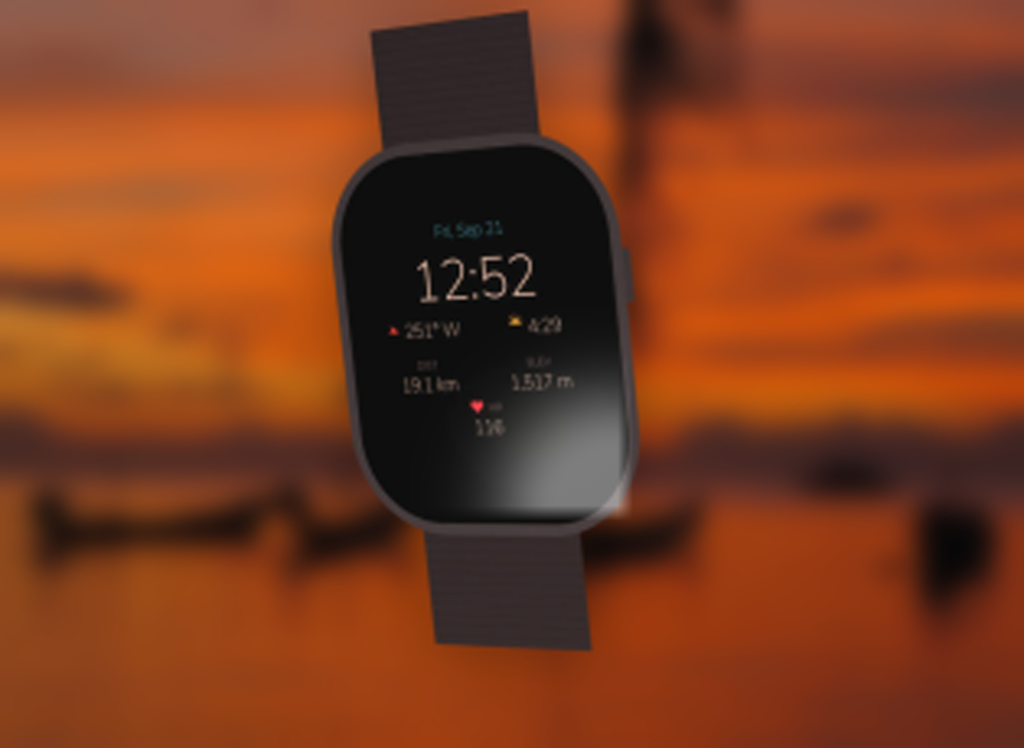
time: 12:52
